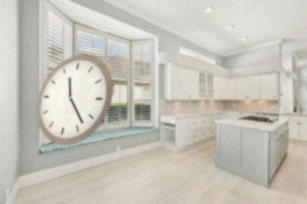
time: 11:23
